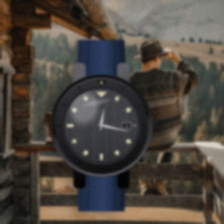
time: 12:17
